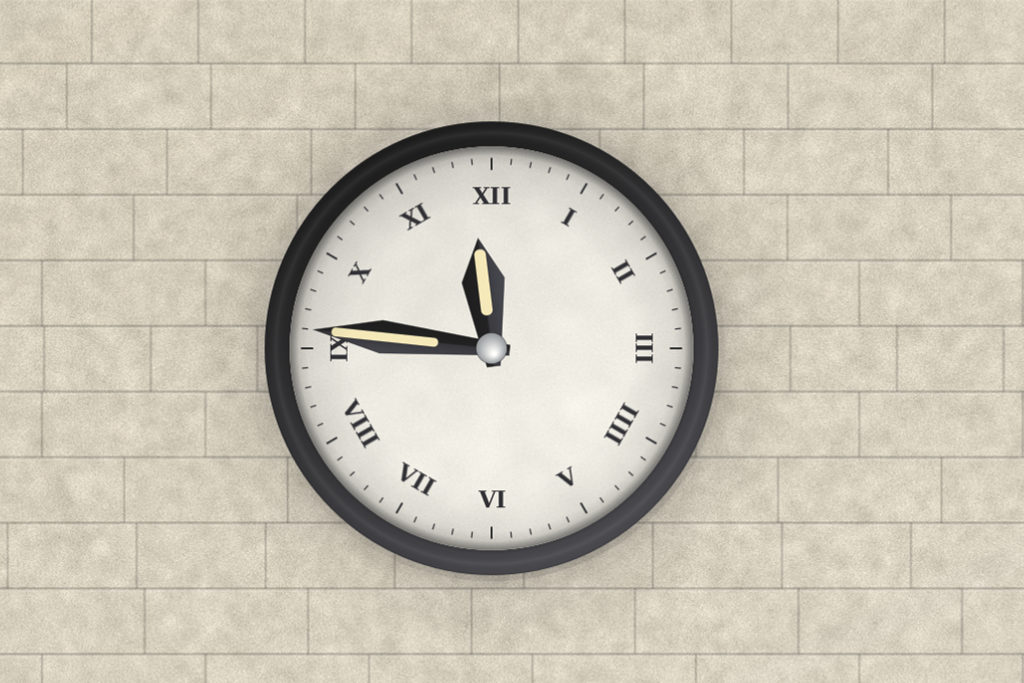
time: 11:46
